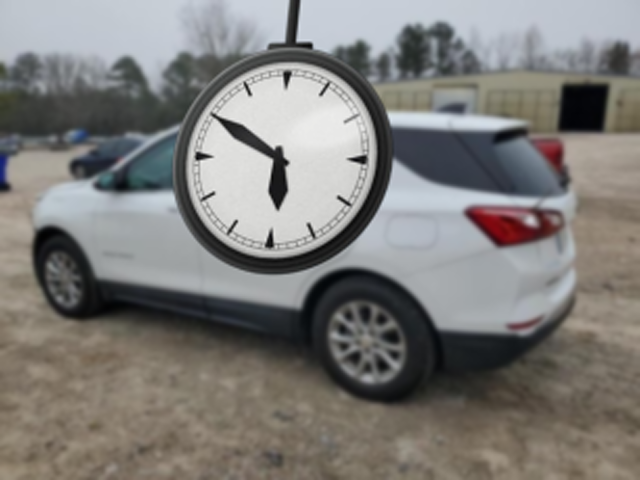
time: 5:50
